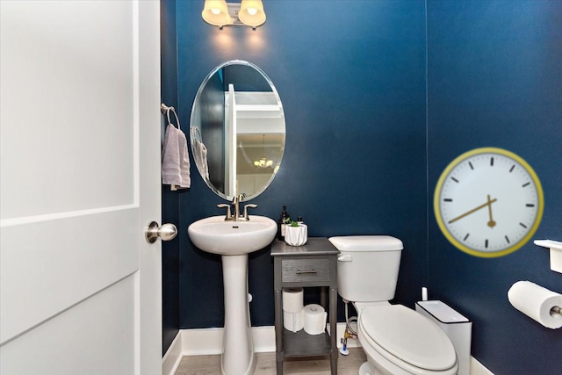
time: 5:40
